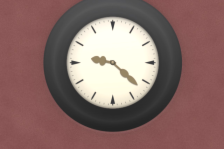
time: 9:22
